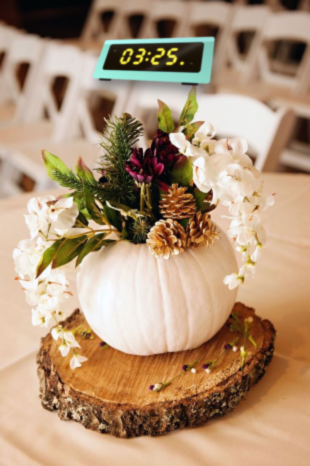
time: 3:25
